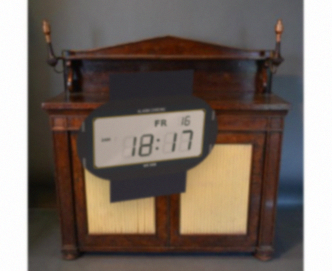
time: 18:17
